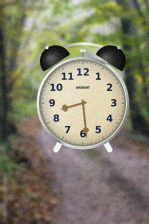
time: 8:29
